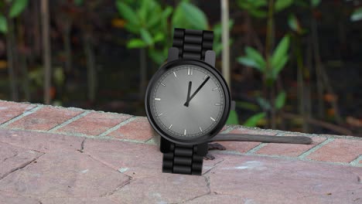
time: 12:06
